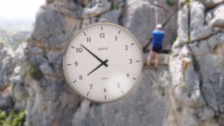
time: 7:52
